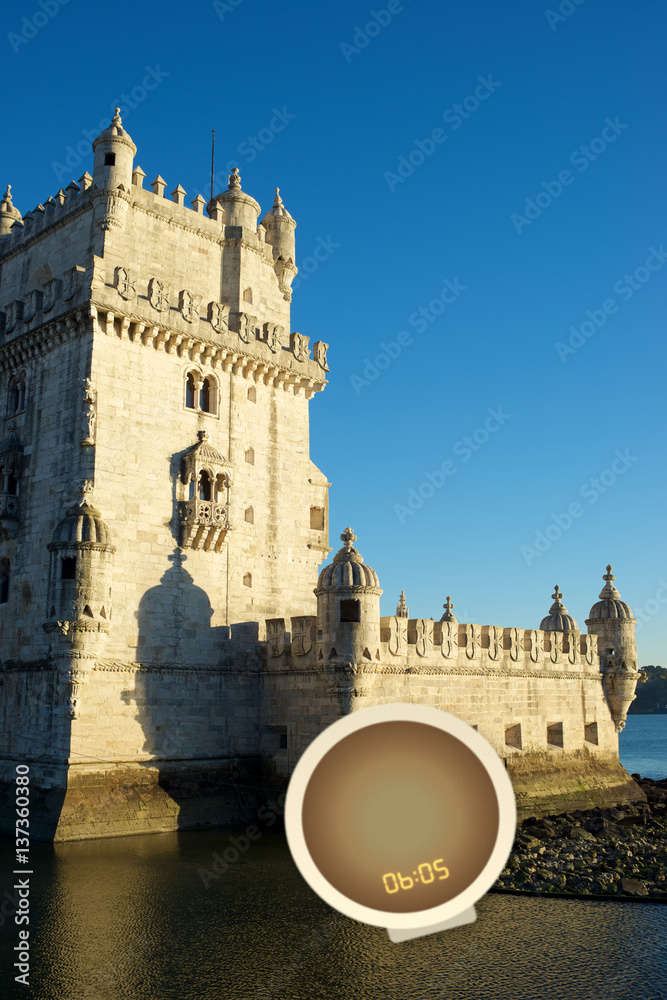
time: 6:05
